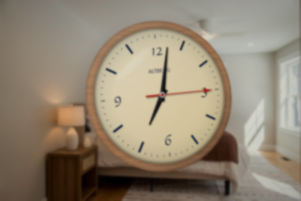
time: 7:02:15
